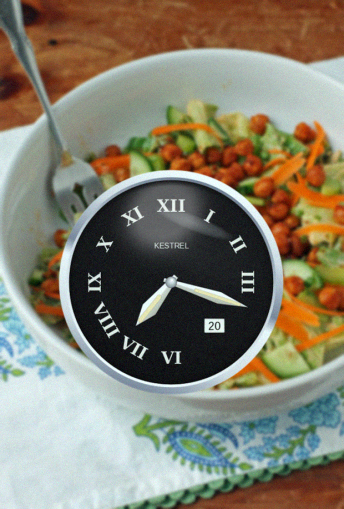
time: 7:18
